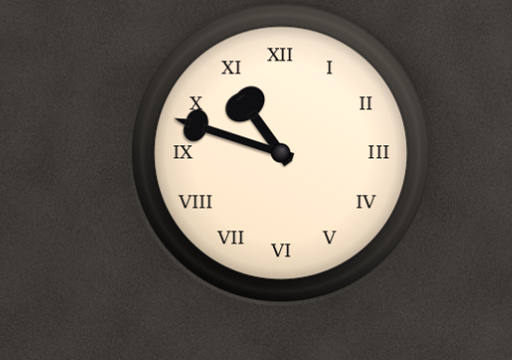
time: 10:48
